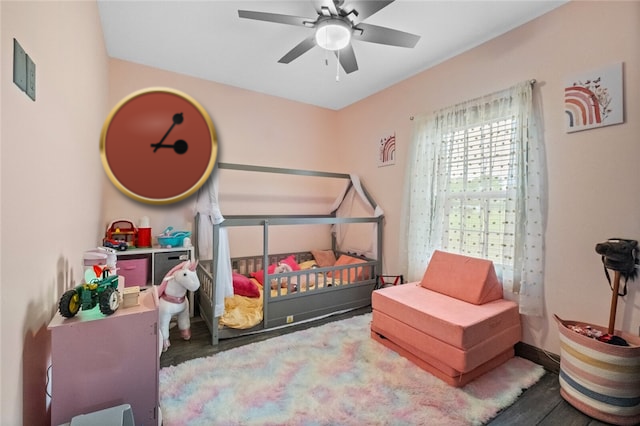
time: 3:06
